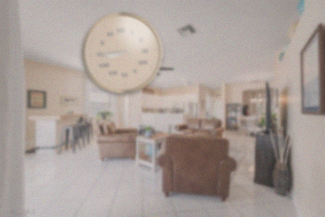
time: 8:45
